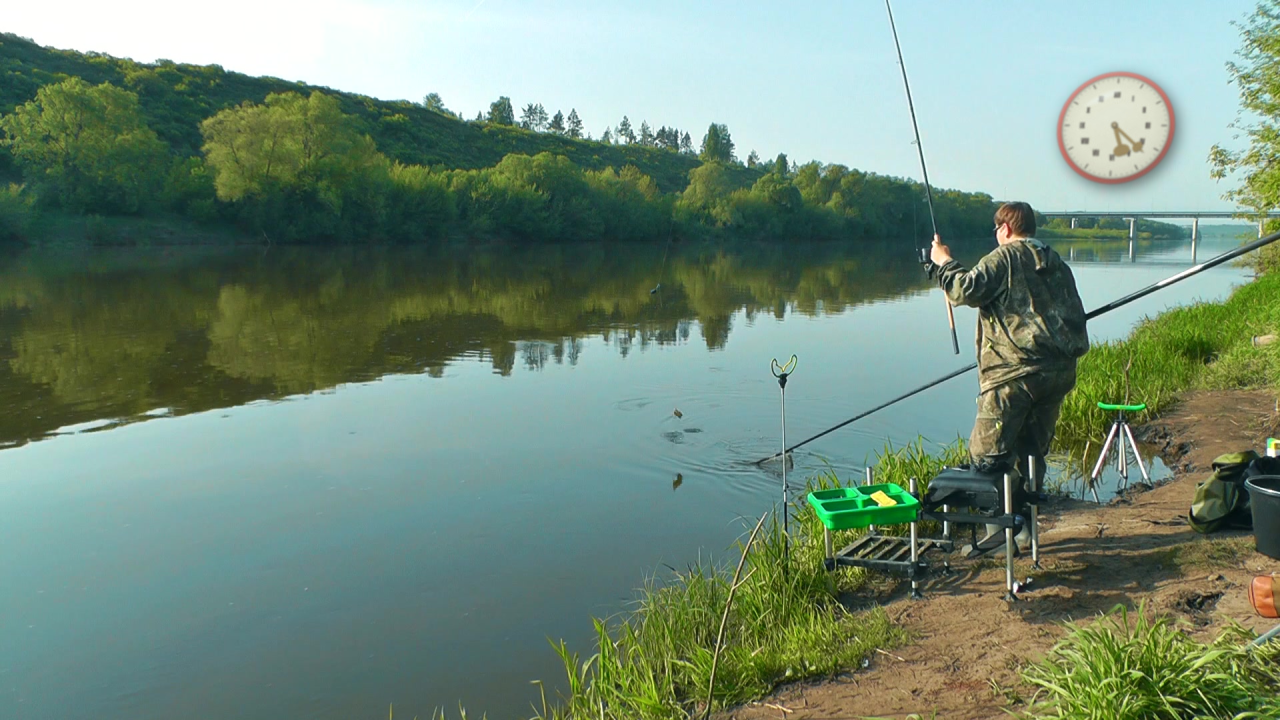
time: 5:22
